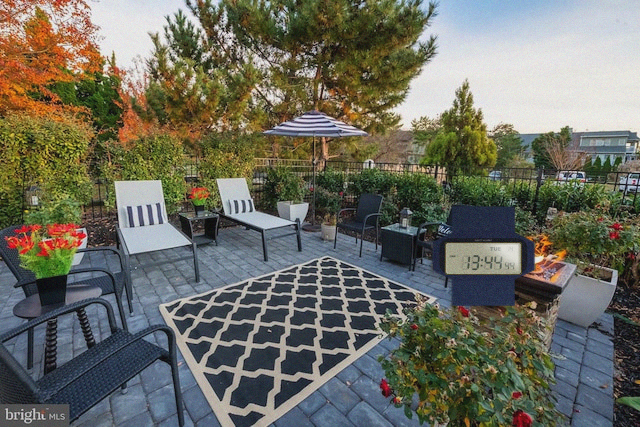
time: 13:44:44
